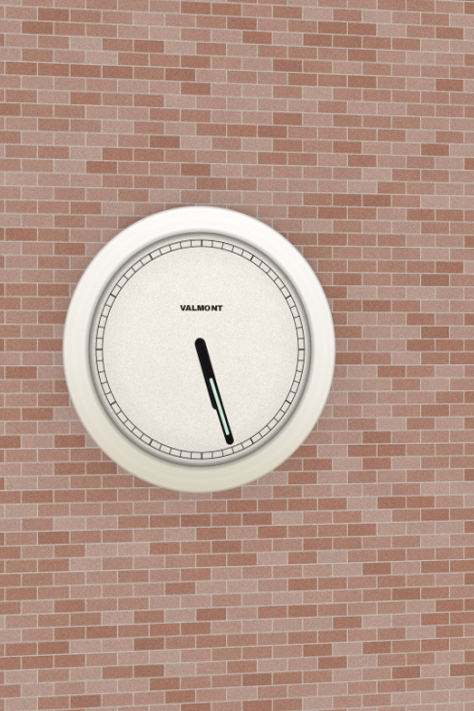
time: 5:27
